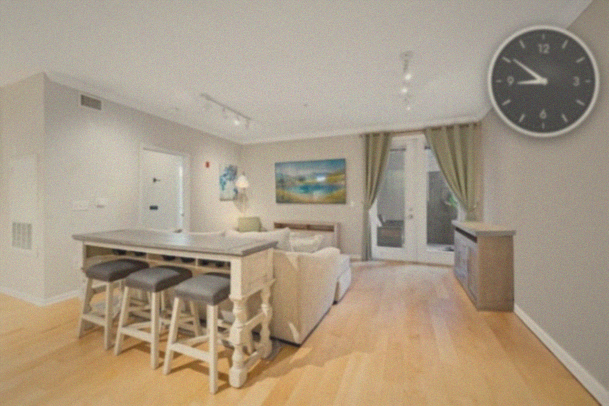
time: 8:51
